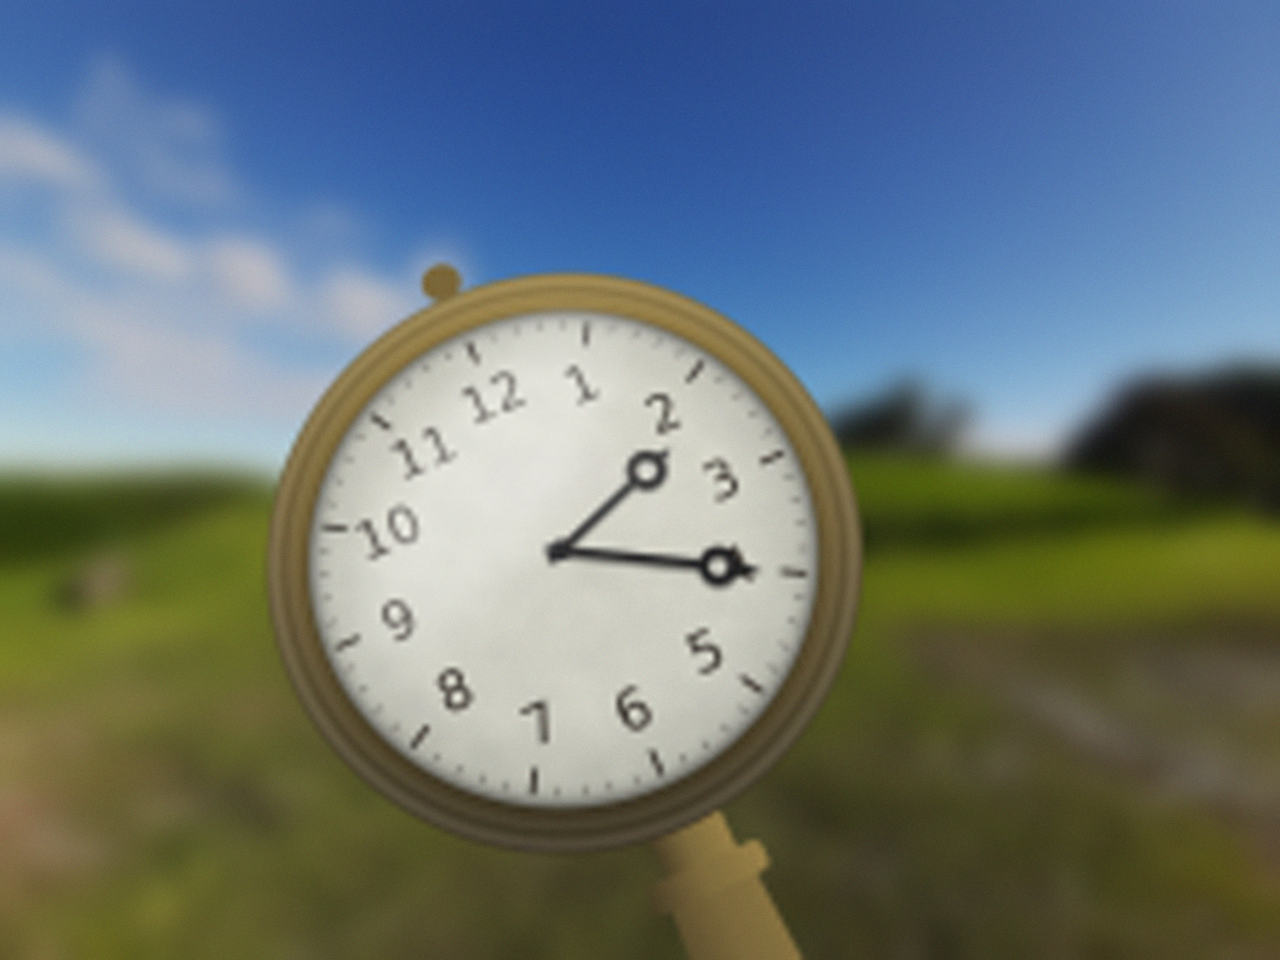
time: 2:20
